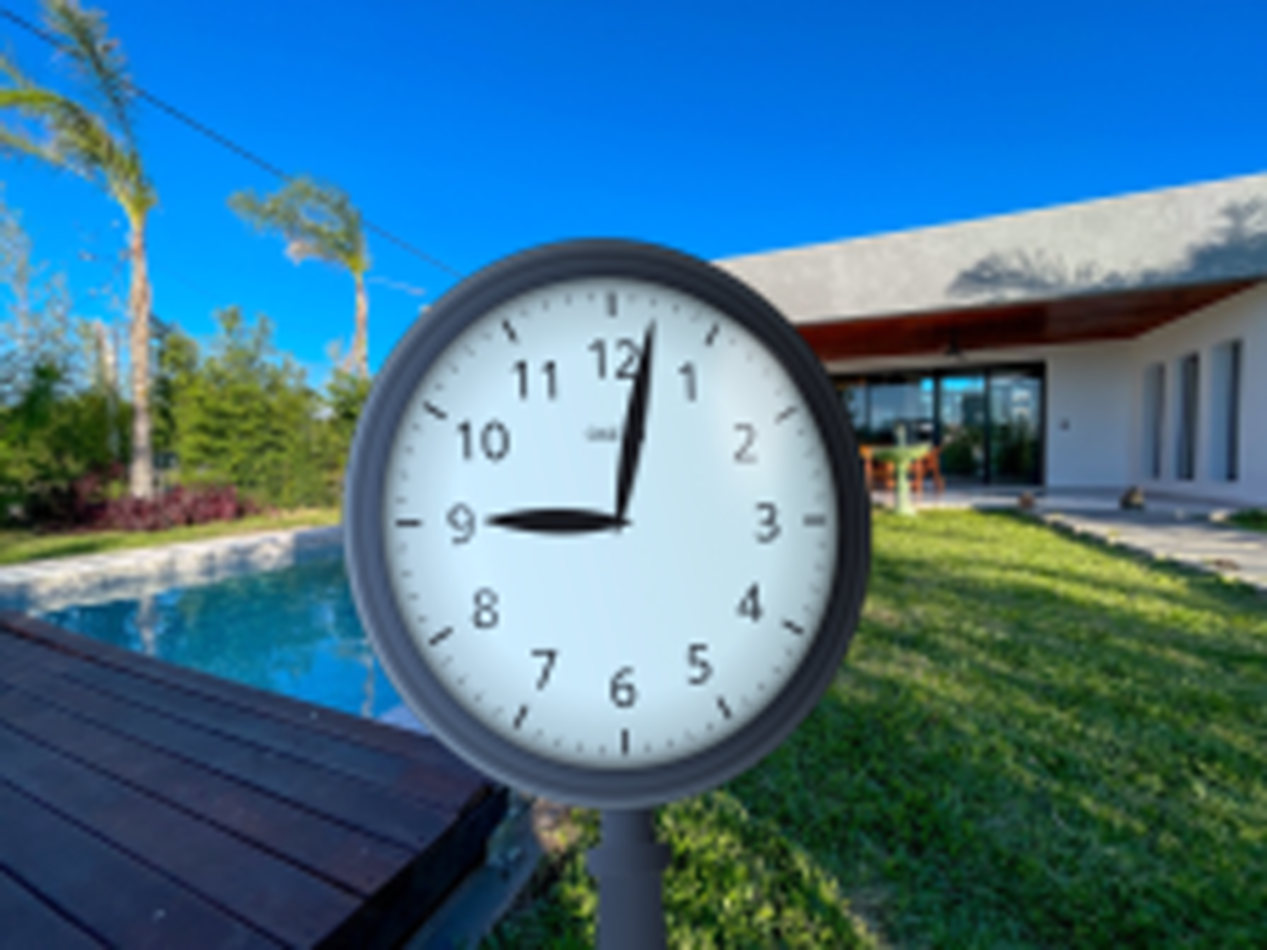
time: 9:02
